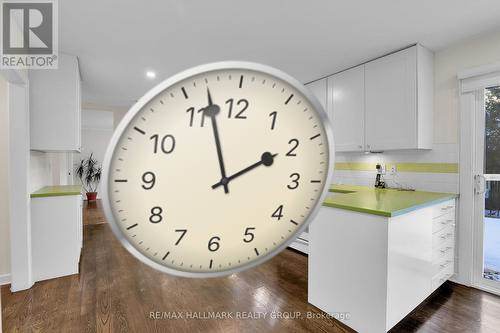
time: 1:57
